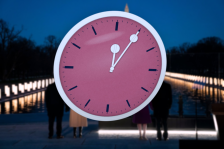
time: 12:05
